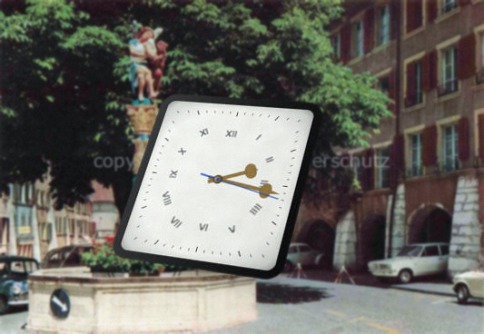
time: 2:16:17
